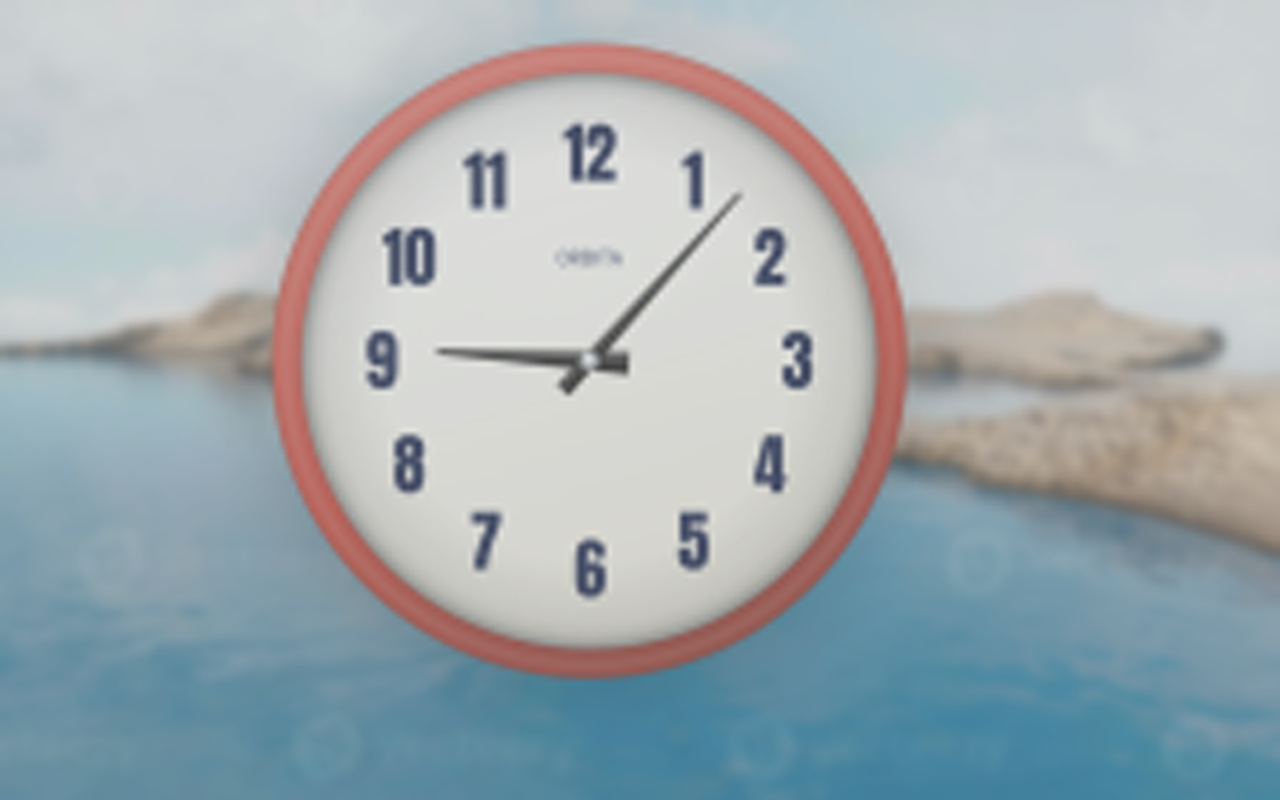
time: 9:07
